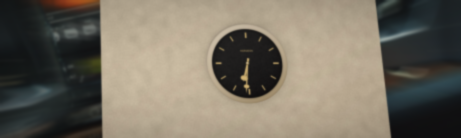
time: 6:31
